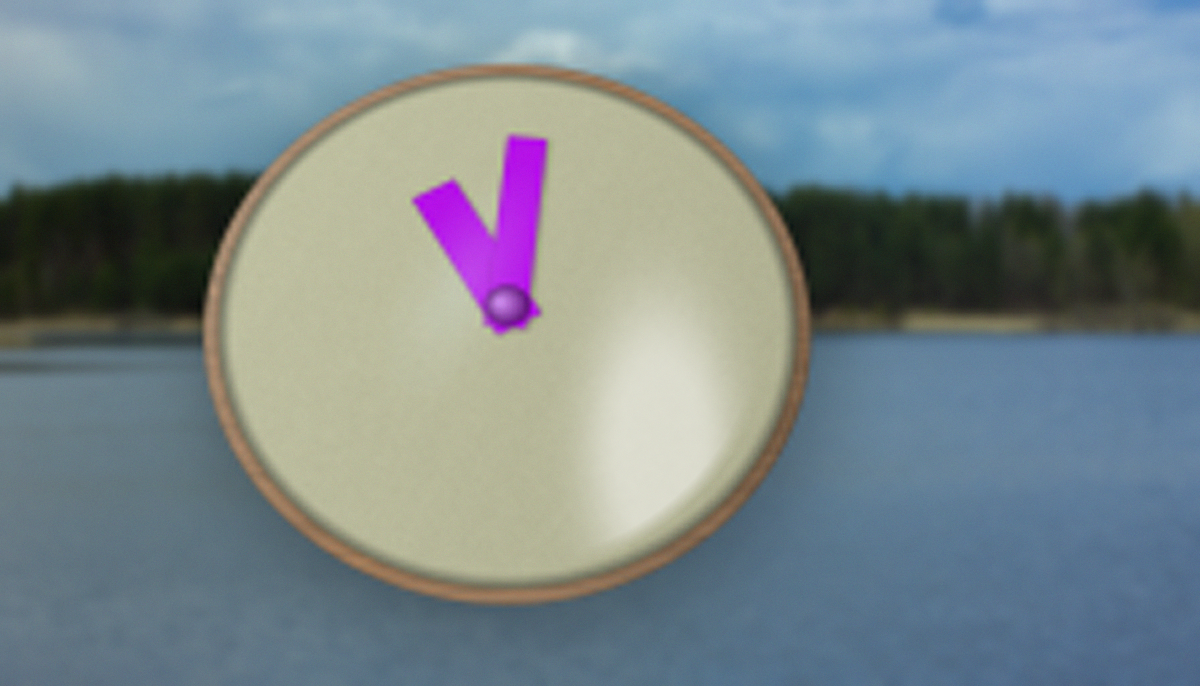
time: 11:01
